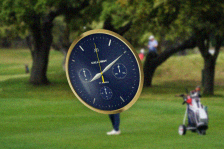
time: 8:10
